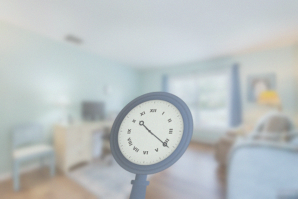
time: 10:21
